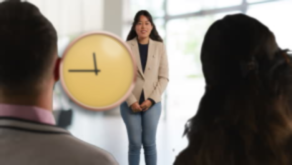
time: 11:45
